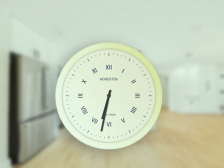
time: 6:32
